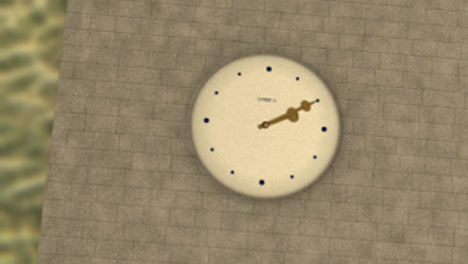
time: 2:10
